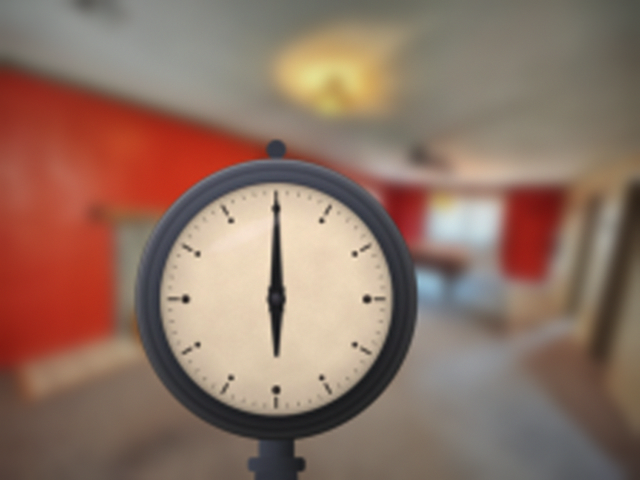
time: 6:00
